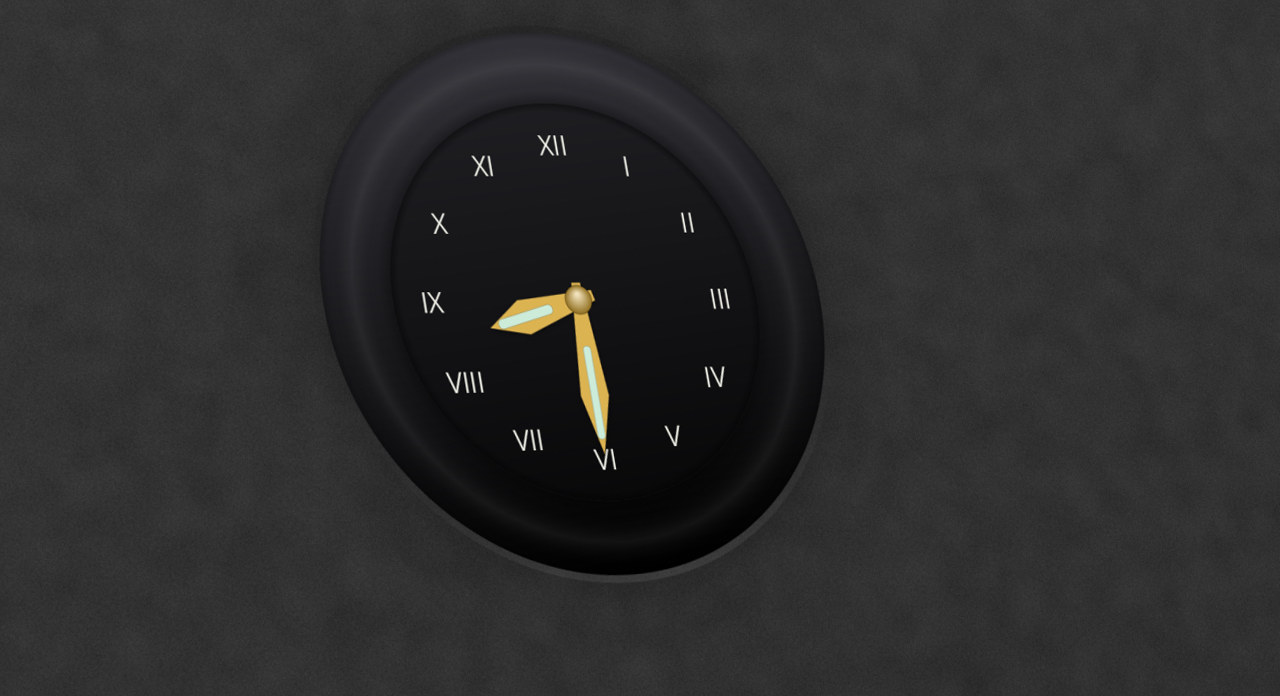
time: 8:30
